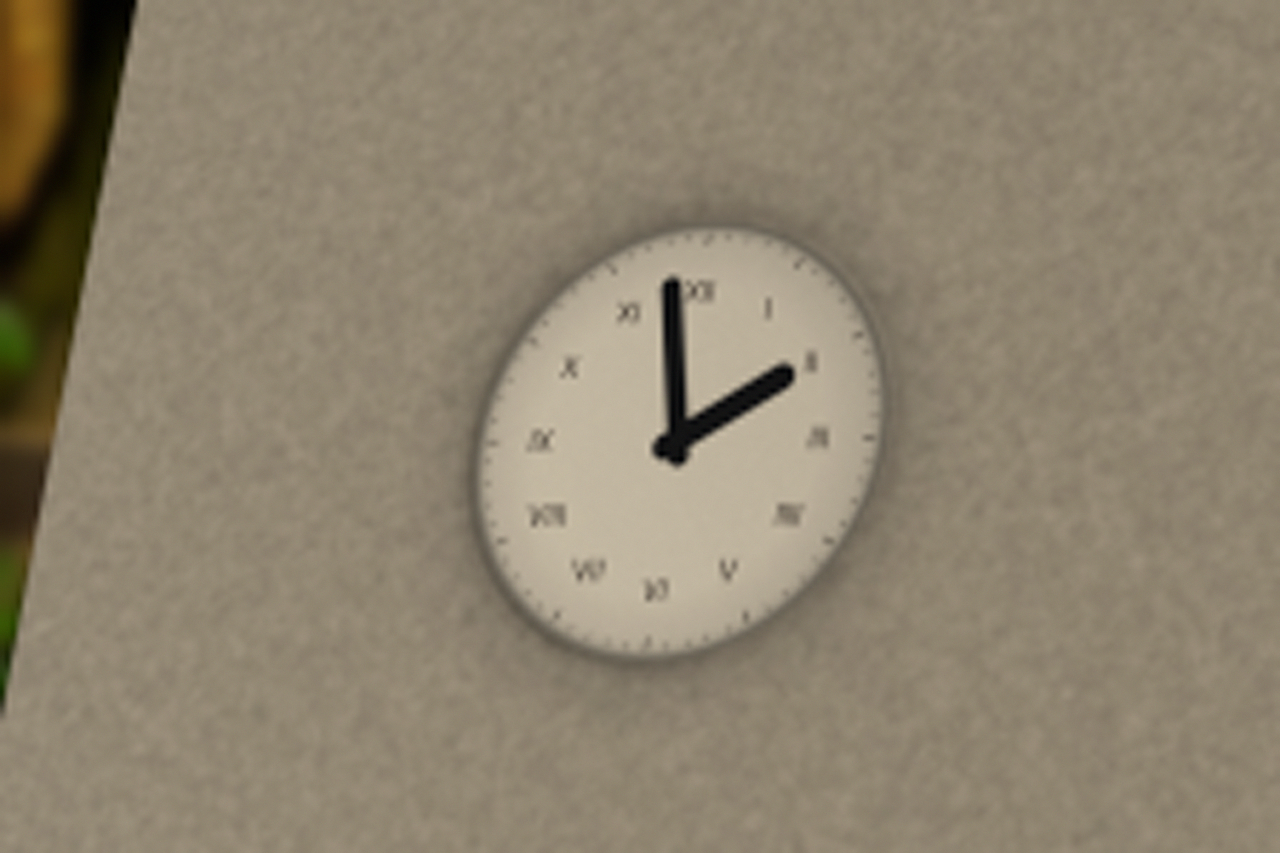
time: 1:58
